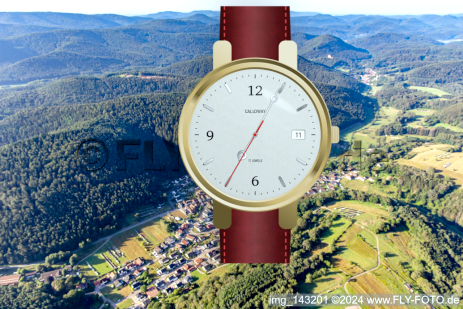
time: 7:04:35
